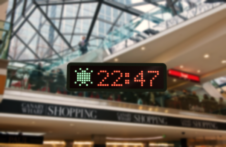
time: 22:47
